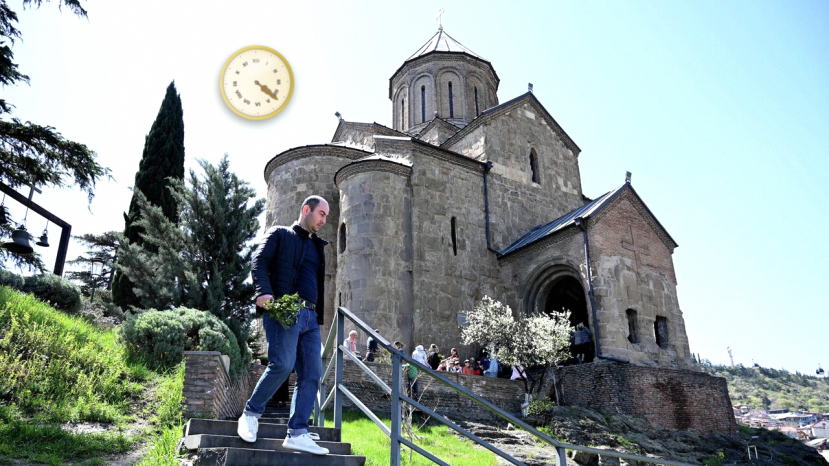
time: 4:22
